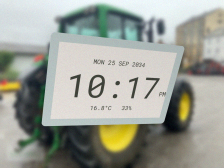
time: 10:17
